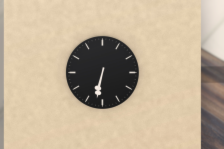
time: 6:32
